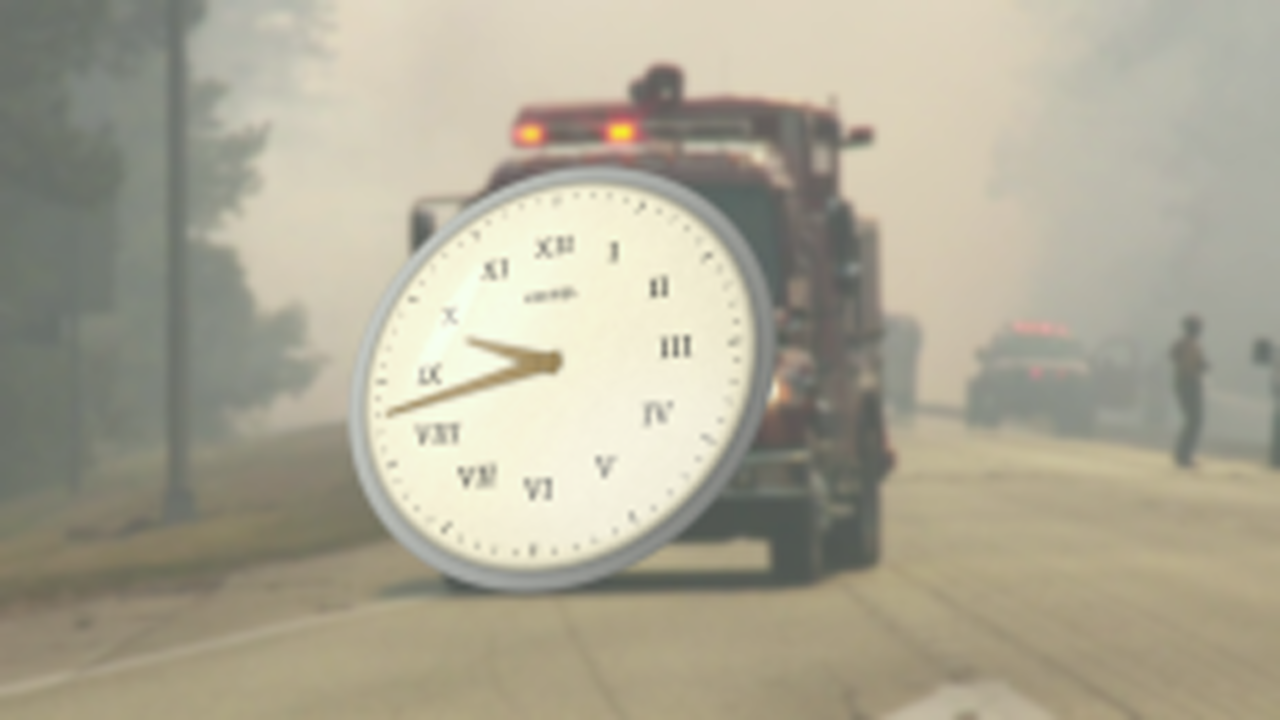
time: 9:43
